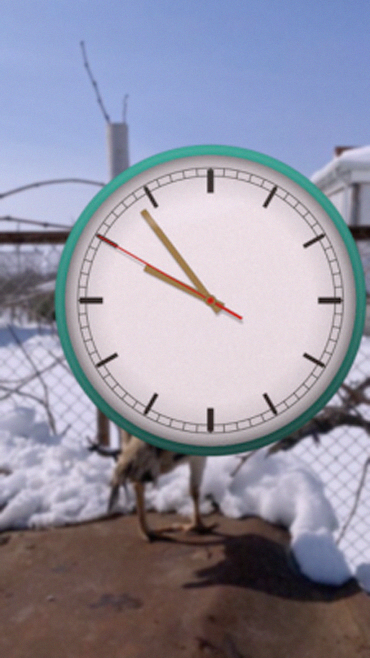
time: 9:53:50
